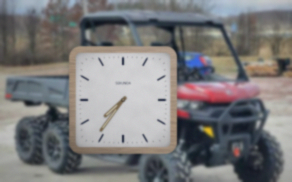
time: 7:36
